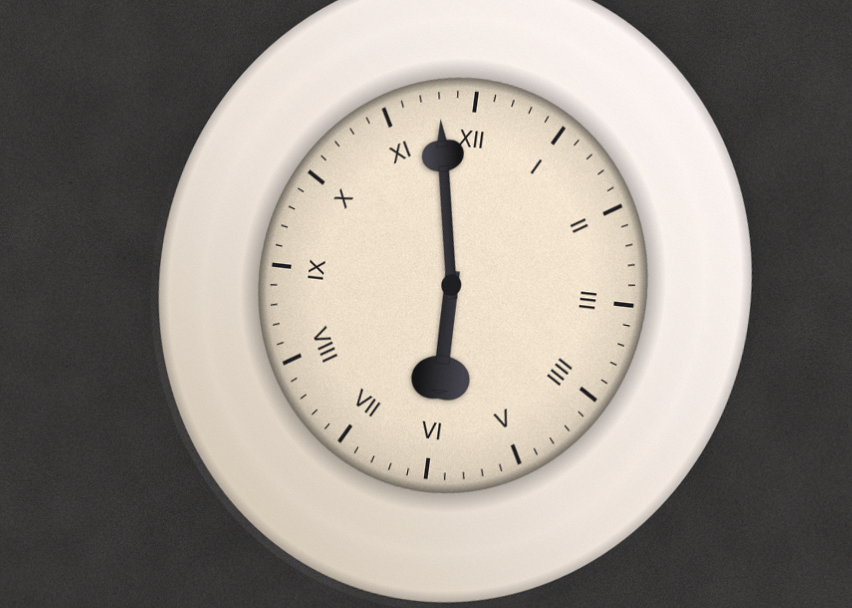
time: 5:58
